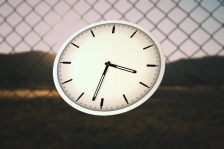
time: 3:32
